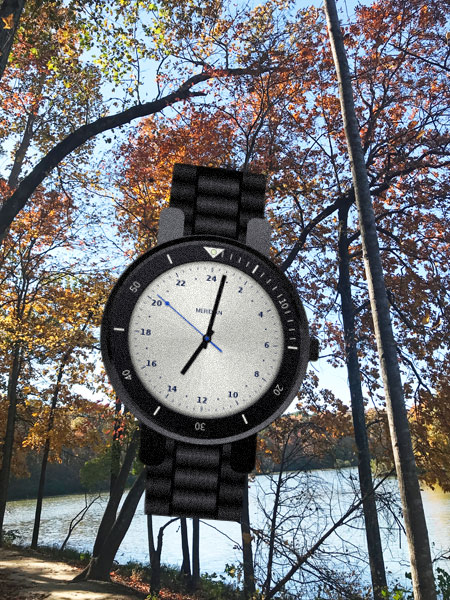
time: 14:01:51
